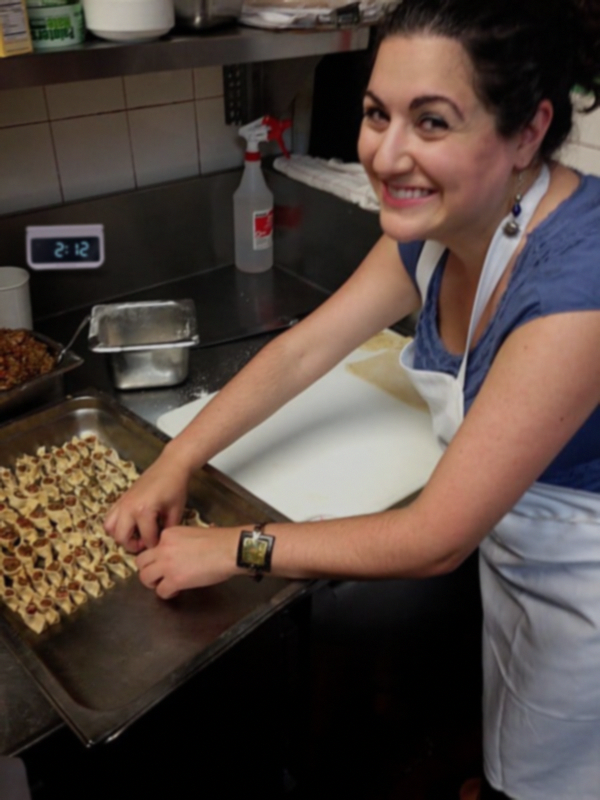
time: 2:12
